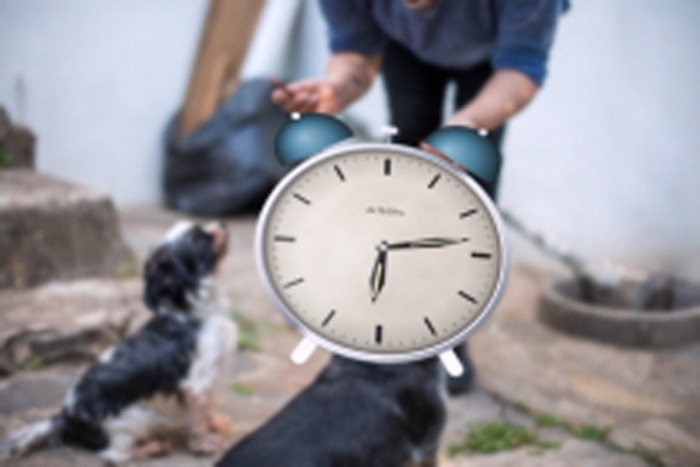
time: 6:13
